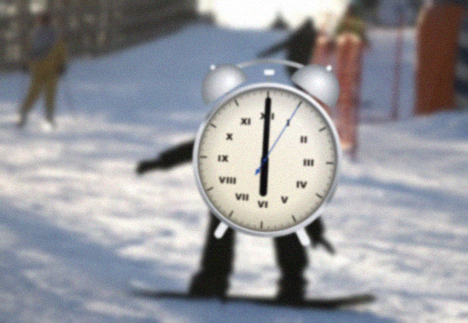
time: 6:00:05
